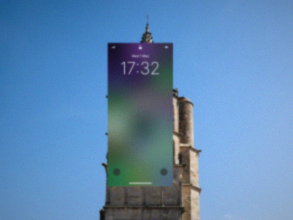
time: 17:32
